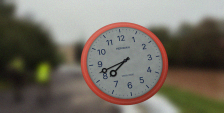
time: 7:42
